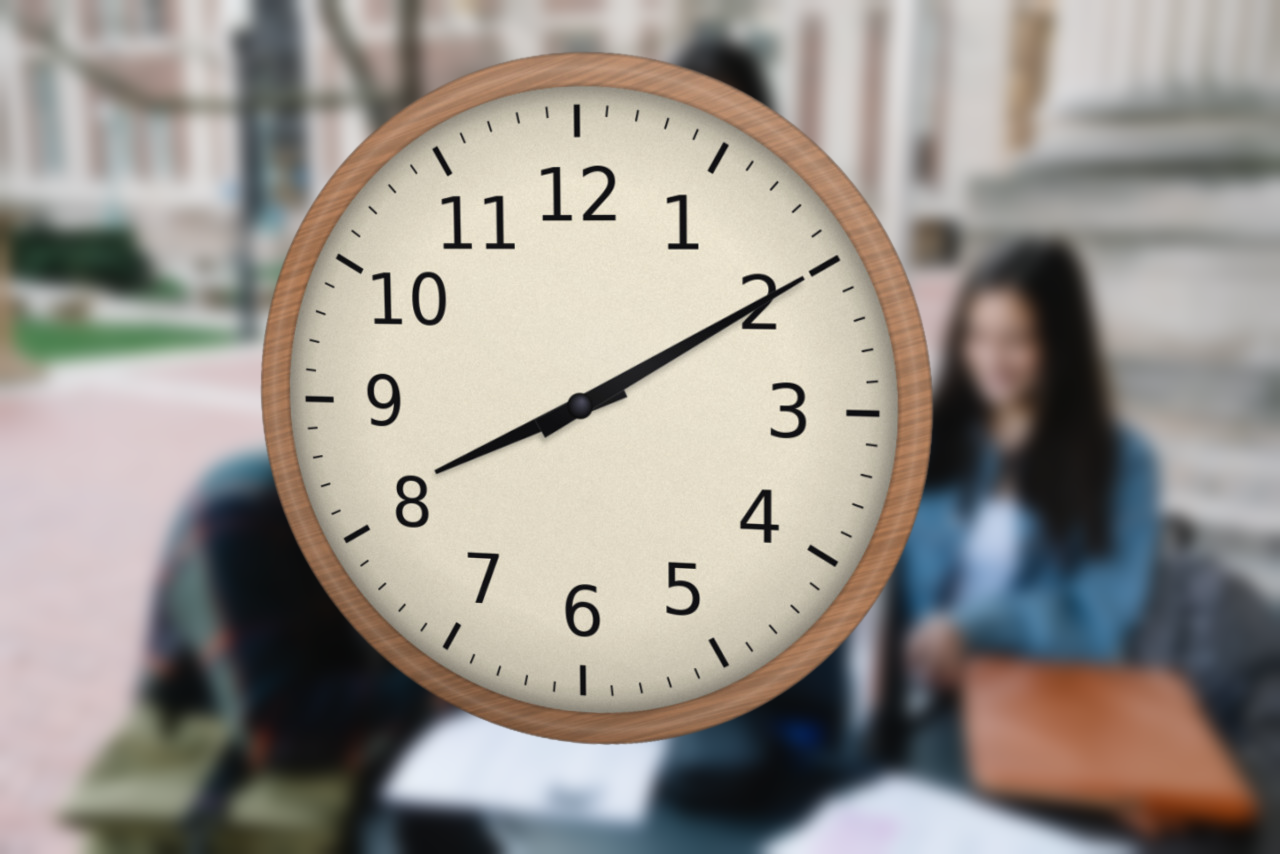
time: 8:10
